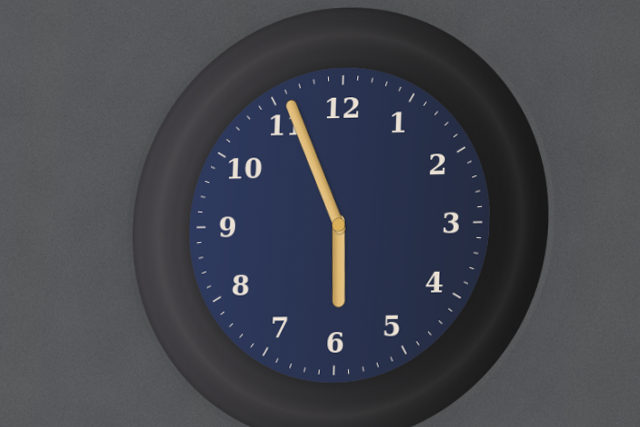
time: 5:56
